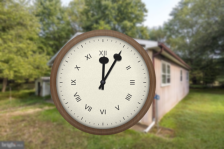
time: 12:05
